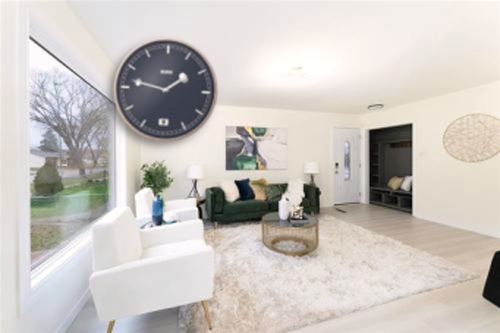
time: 1:47
